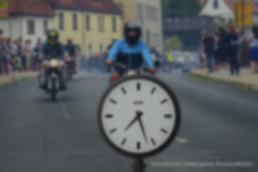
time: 7:27
